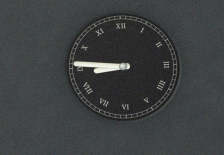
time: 8:46
